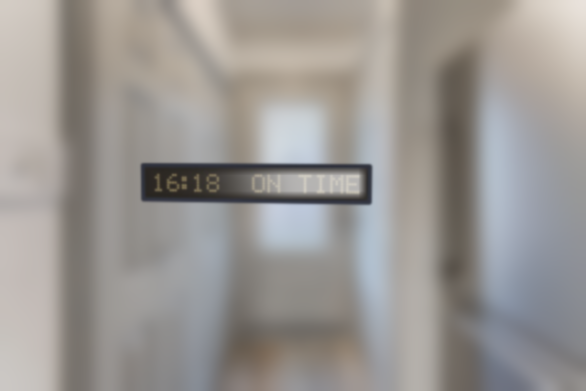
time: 16:18
